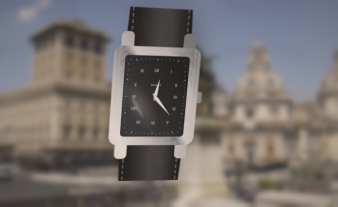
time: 12:23
